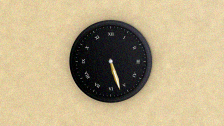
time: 5:27
